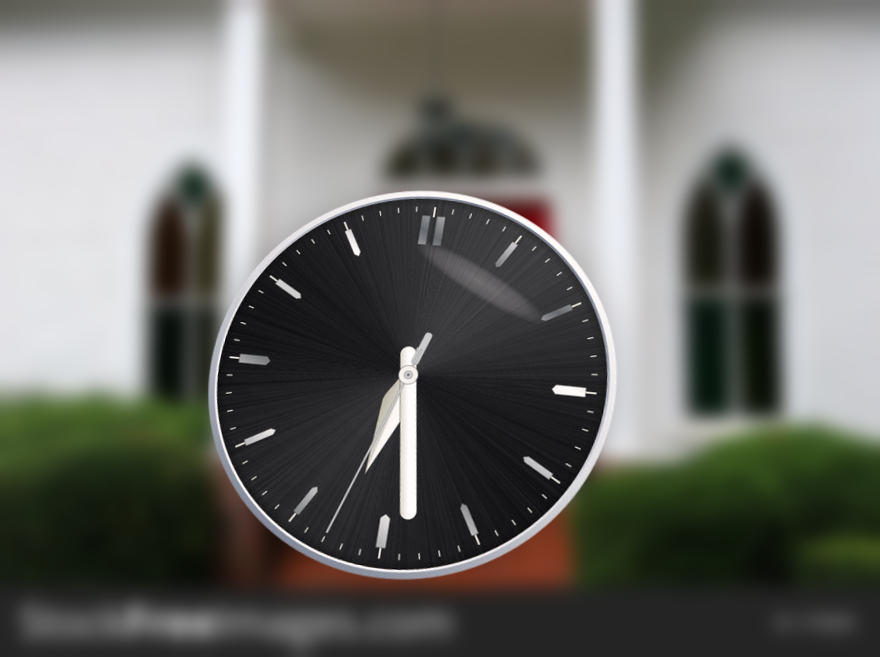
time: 6:28:33
